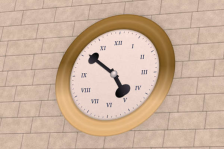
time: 4:51
